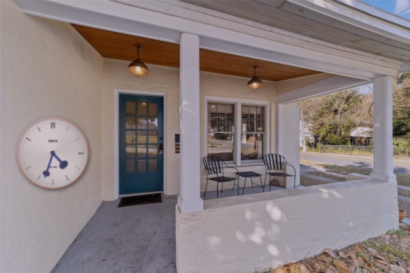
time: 4:33
